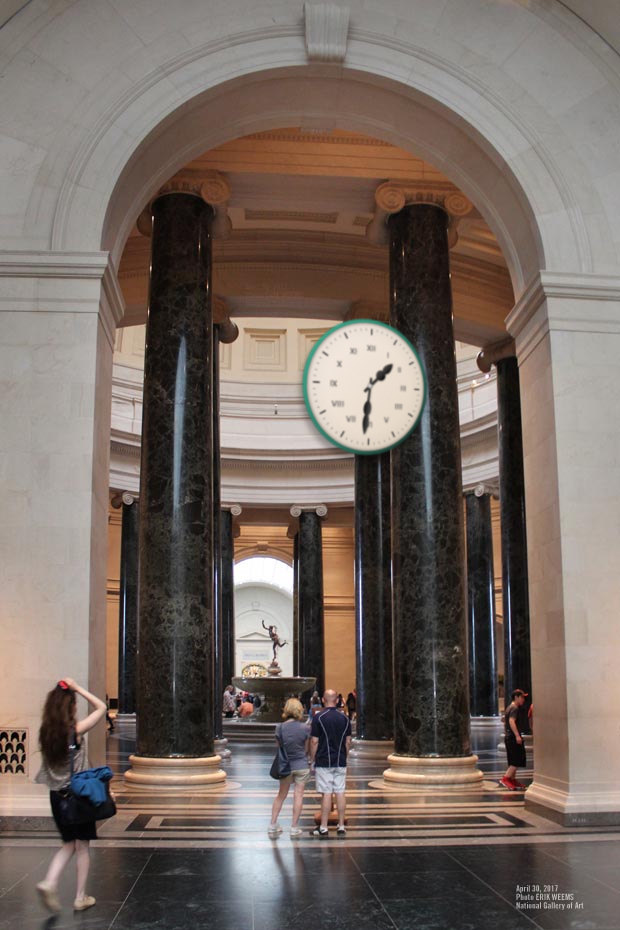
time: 1:31
